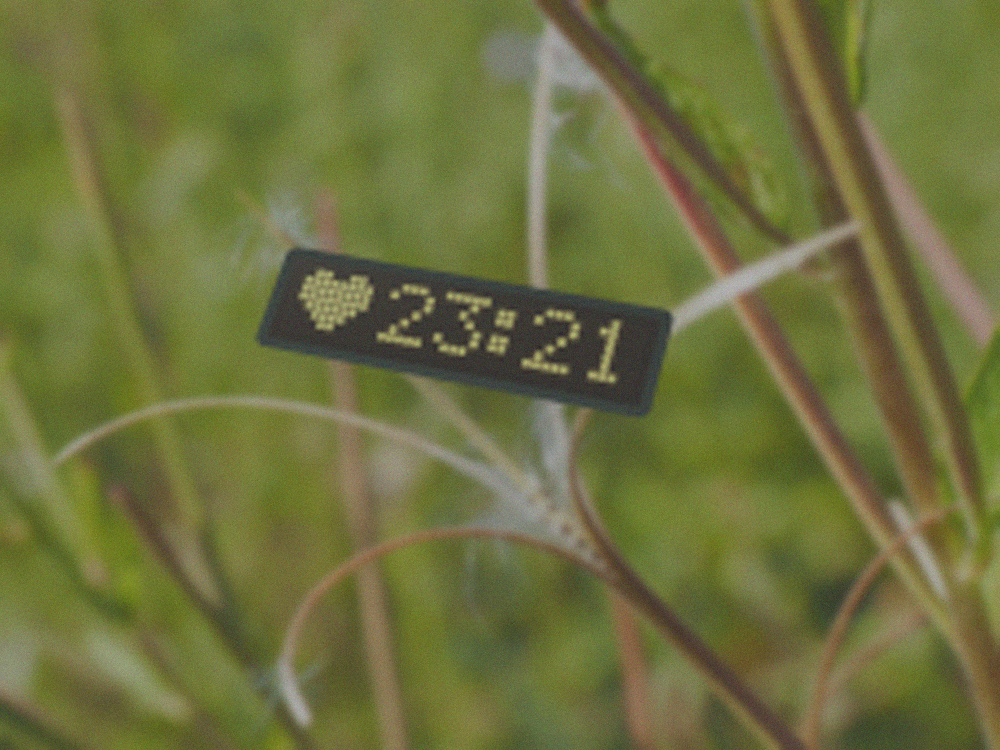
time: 23:21
